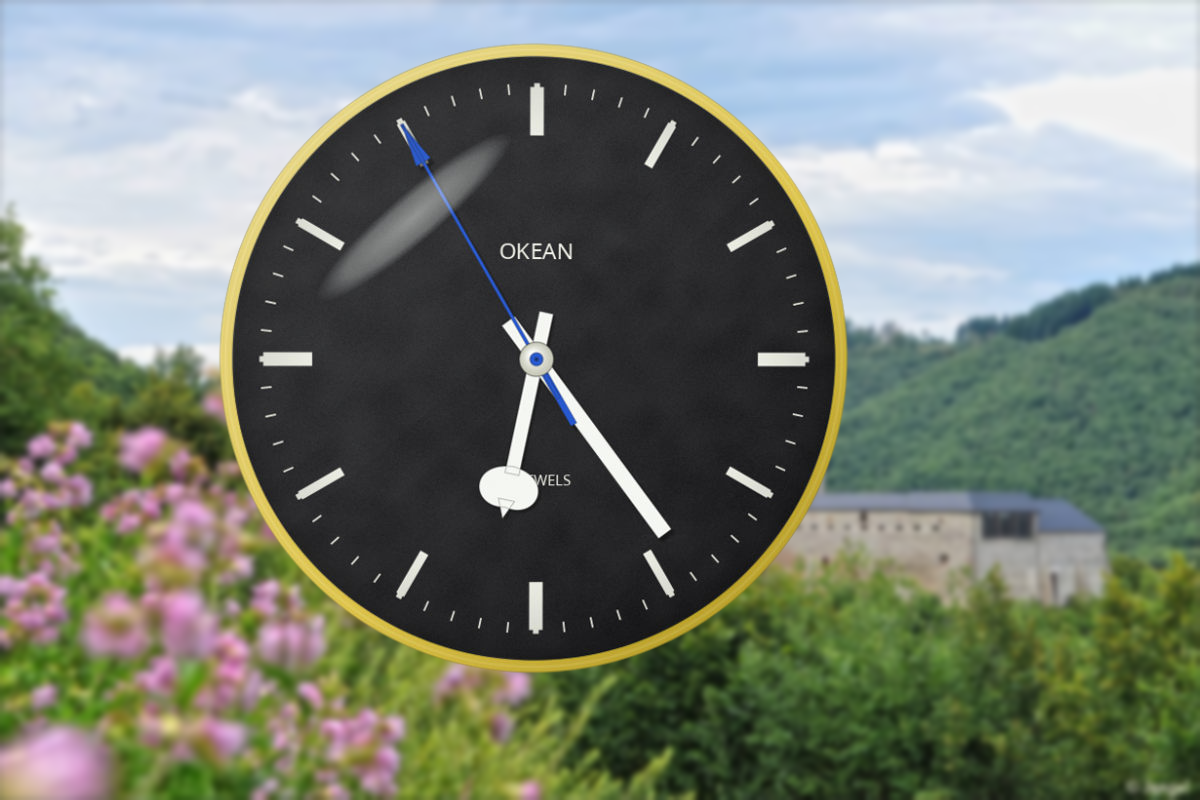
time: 6:23:55
